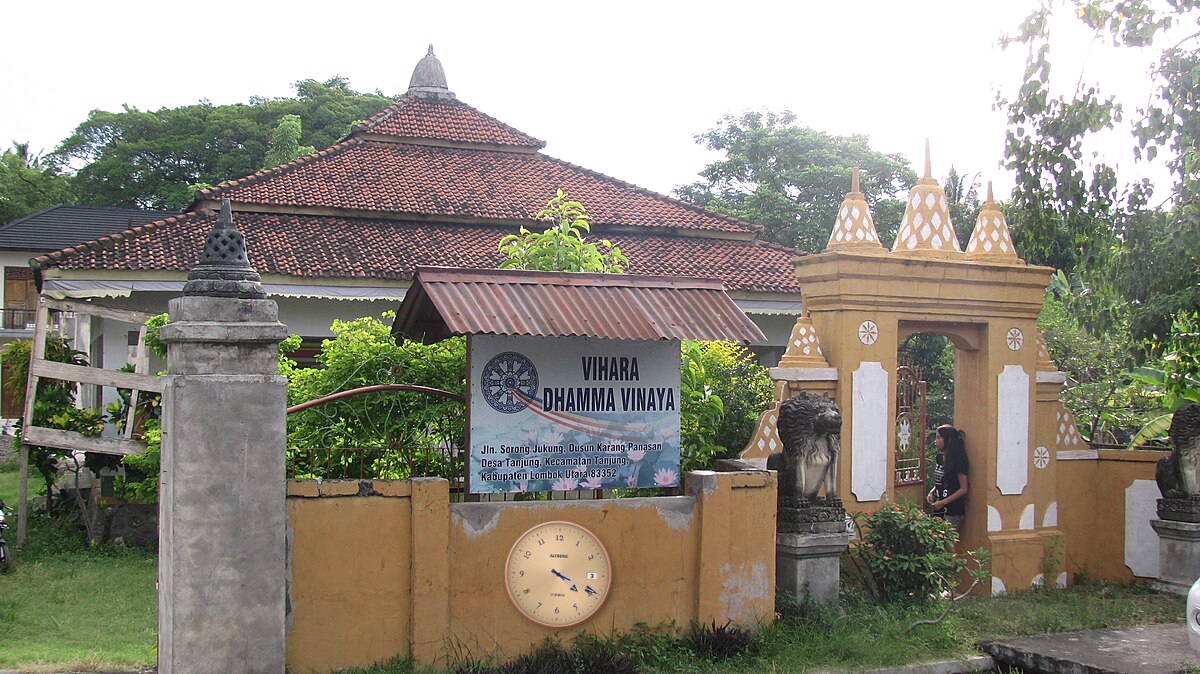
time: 4:19
